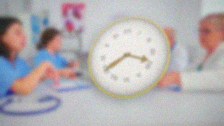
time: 3:40
